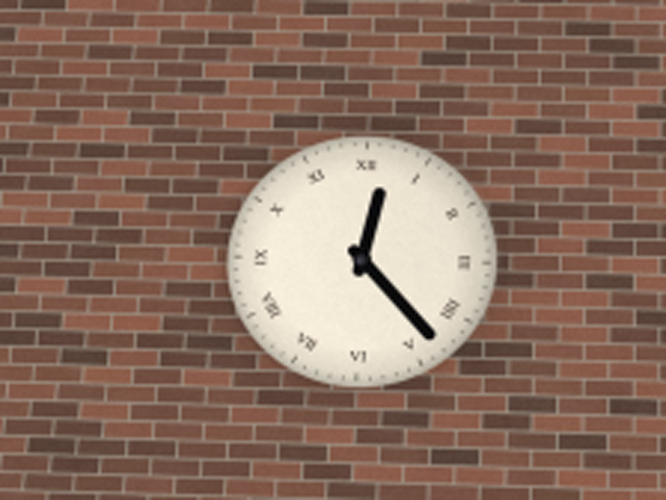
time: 12:23
